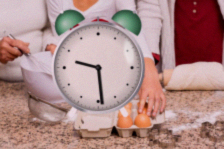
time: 9:29
